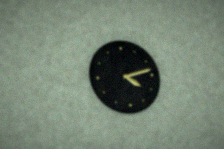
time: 4:13
